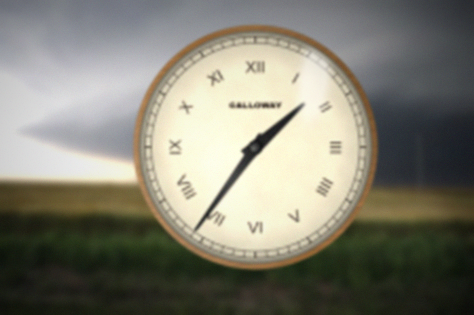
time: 1:36
